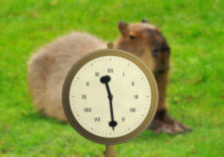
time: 11:29
